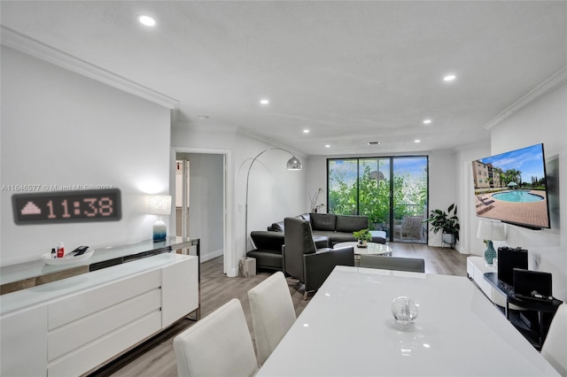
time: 11:38
